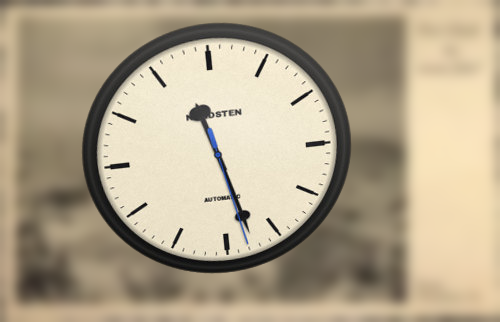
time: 11:27:28
